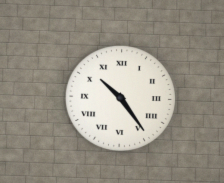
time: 10:24
